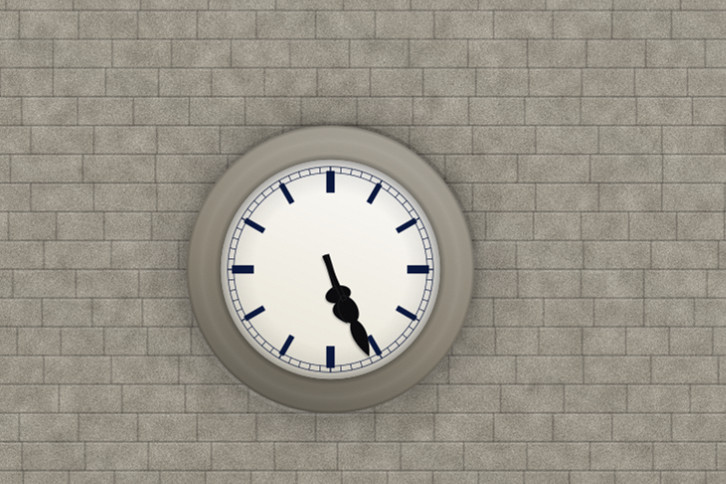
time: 5:26
